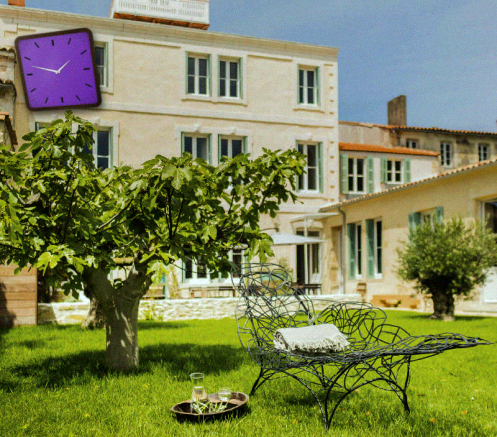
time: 1:48
